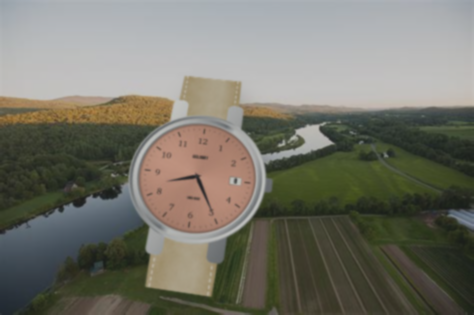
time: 8:25
